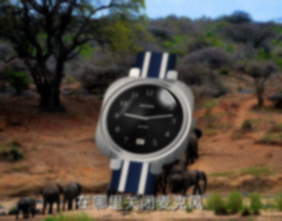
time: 9:13
